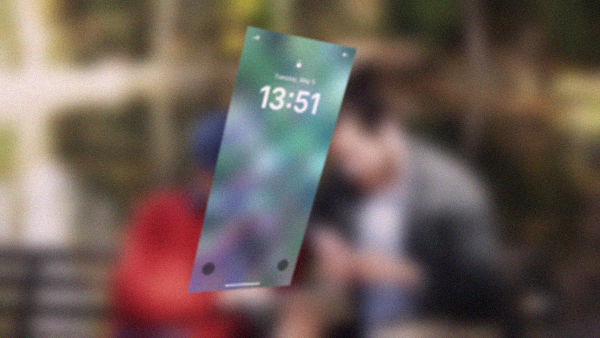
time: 13:51
